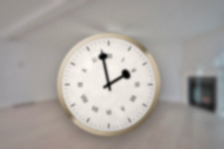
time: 1:58
